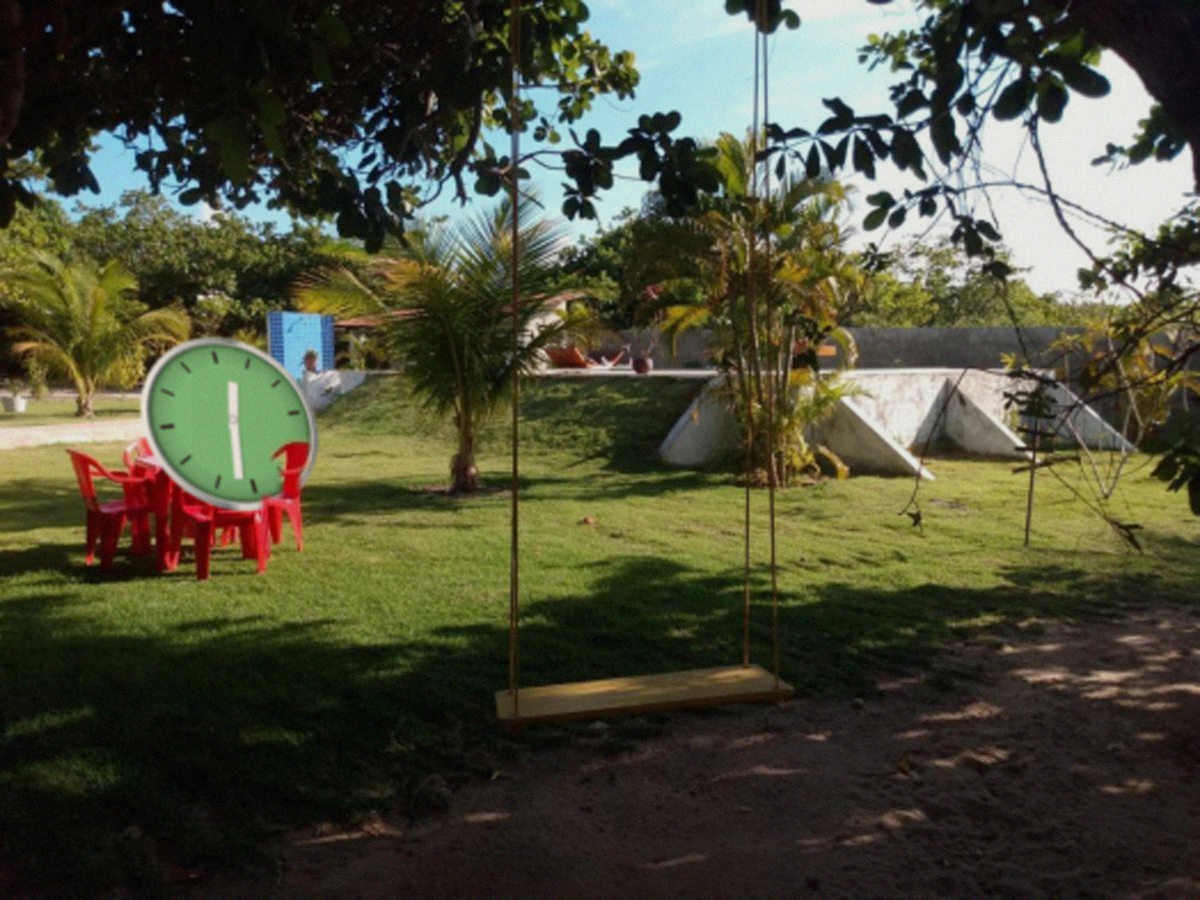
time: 12:32
